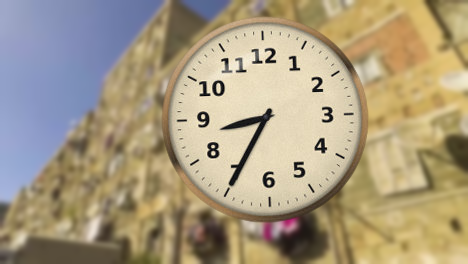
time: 8:35
